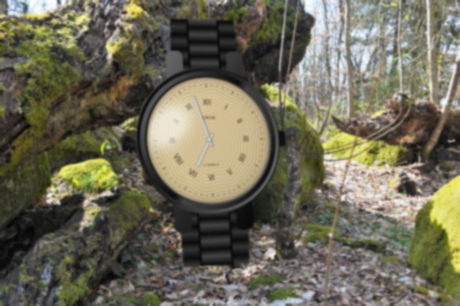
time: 6:57
